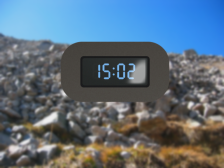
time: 15:02
